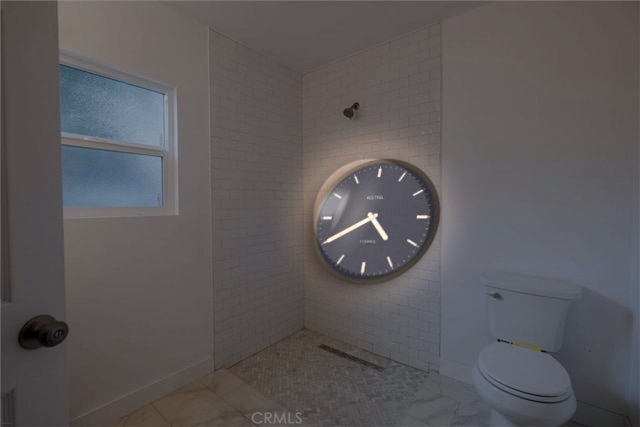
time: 4:40
